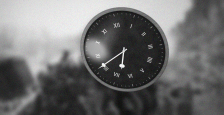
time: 6:41
